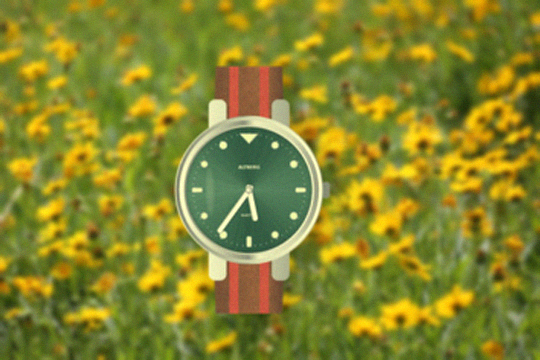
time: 5:36
